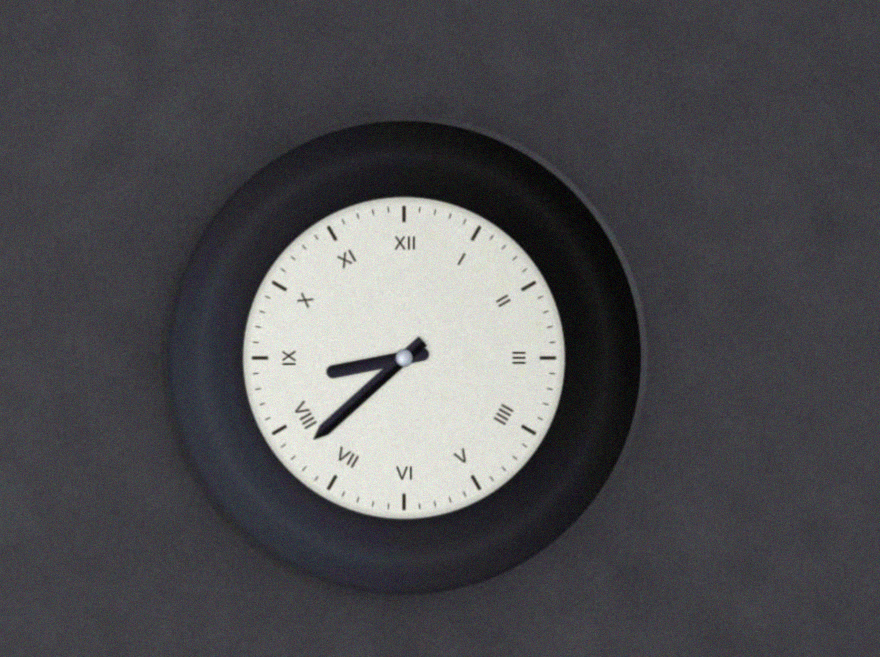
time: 8:38
